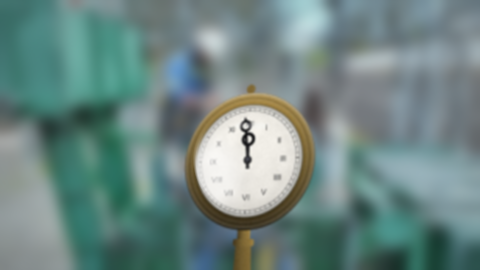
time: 11:59
